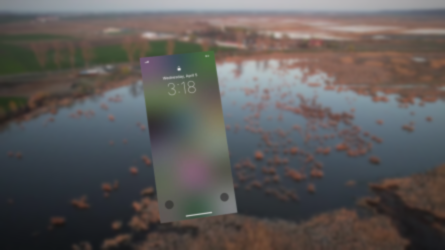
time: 3:18
